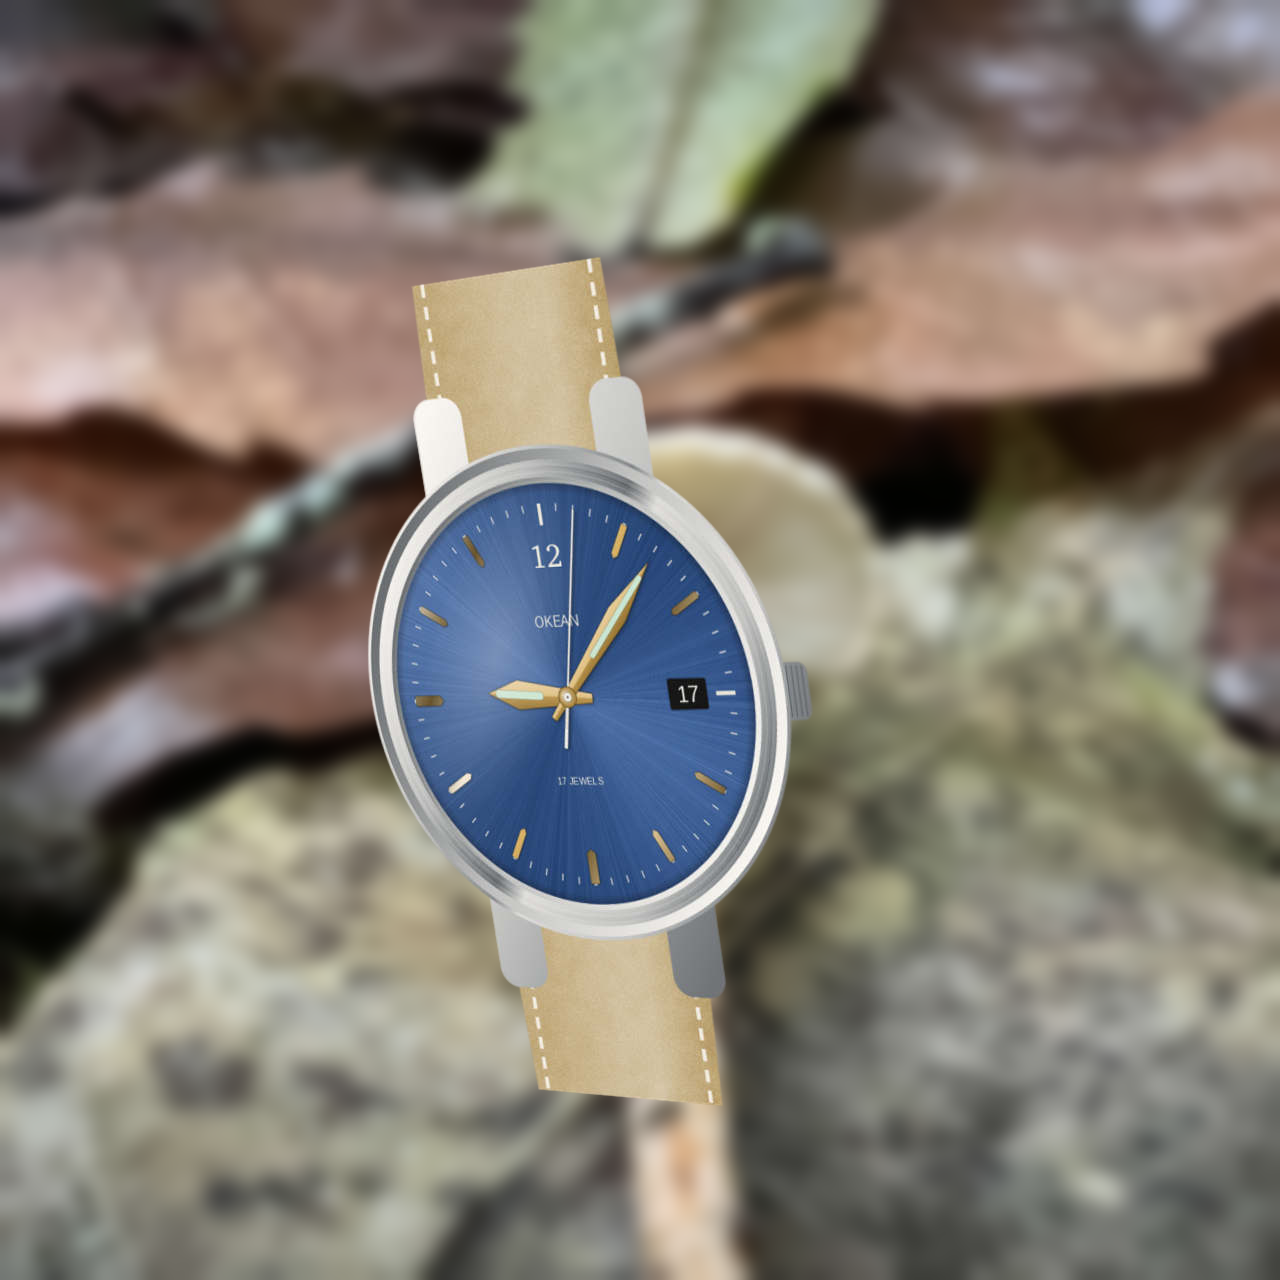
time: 9:07:02
